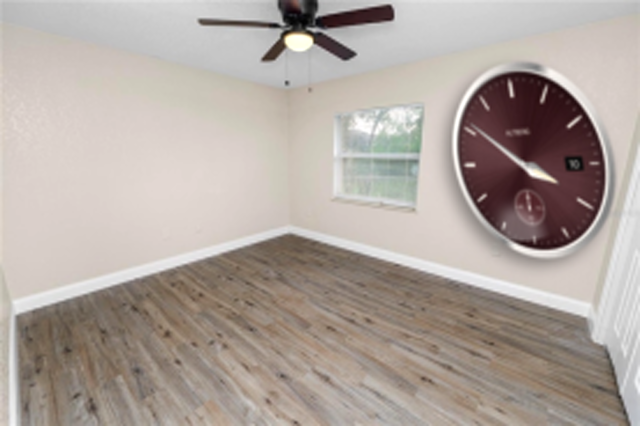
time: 3:51
